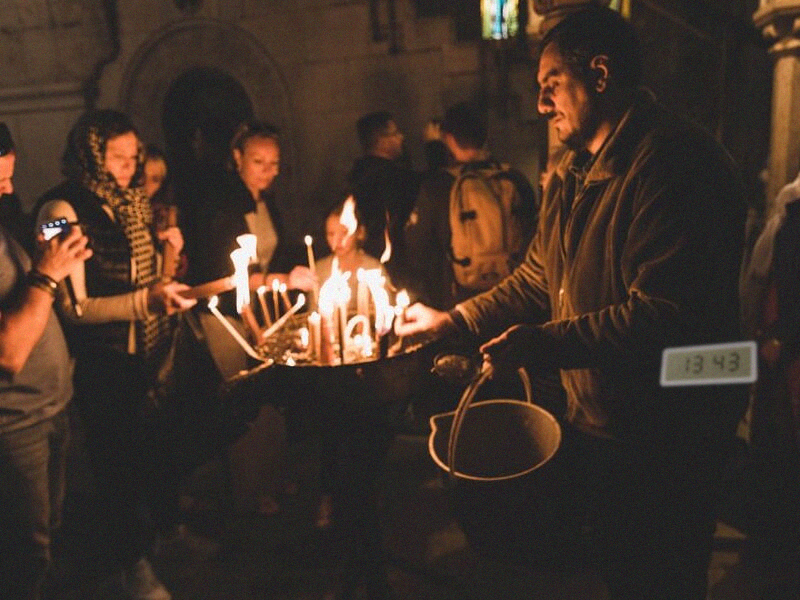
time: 13:43
